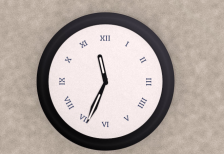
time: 11:34
